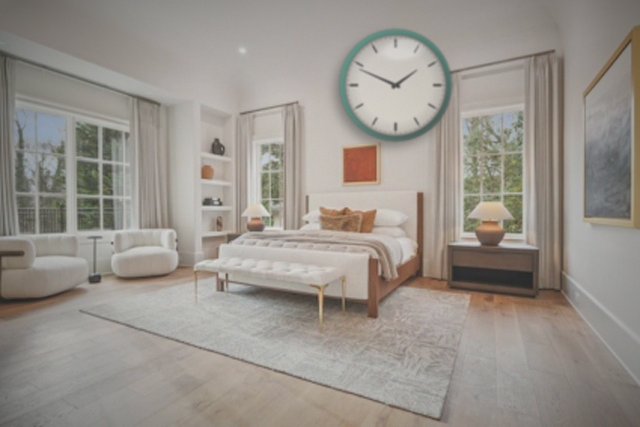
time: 1:49
